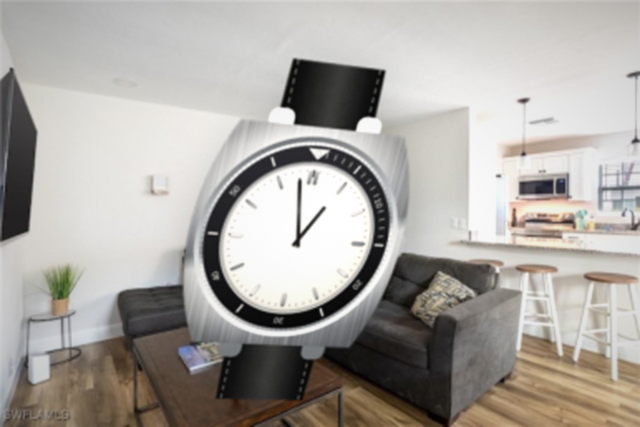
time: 12:58
